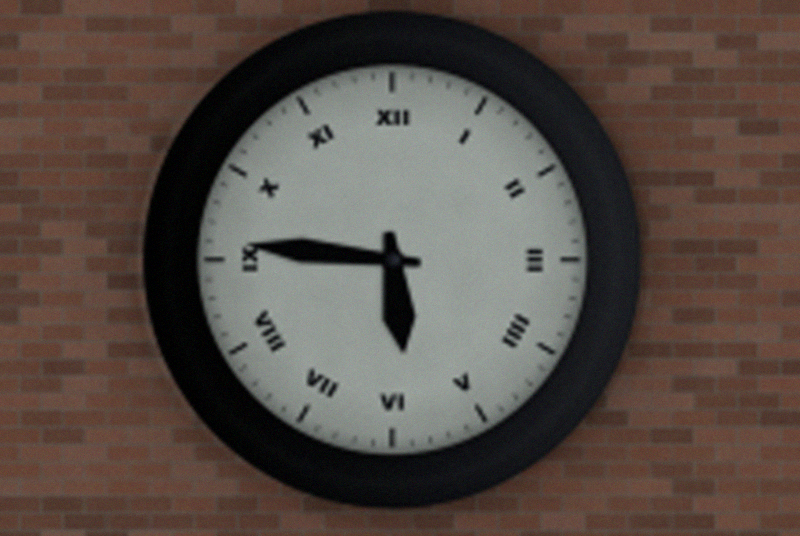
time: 5:46
